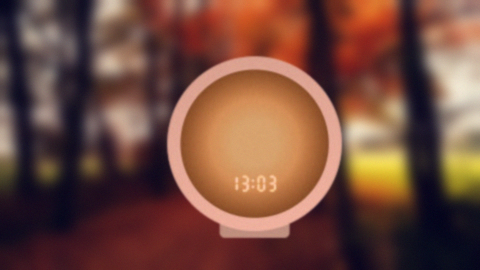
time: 13:03
